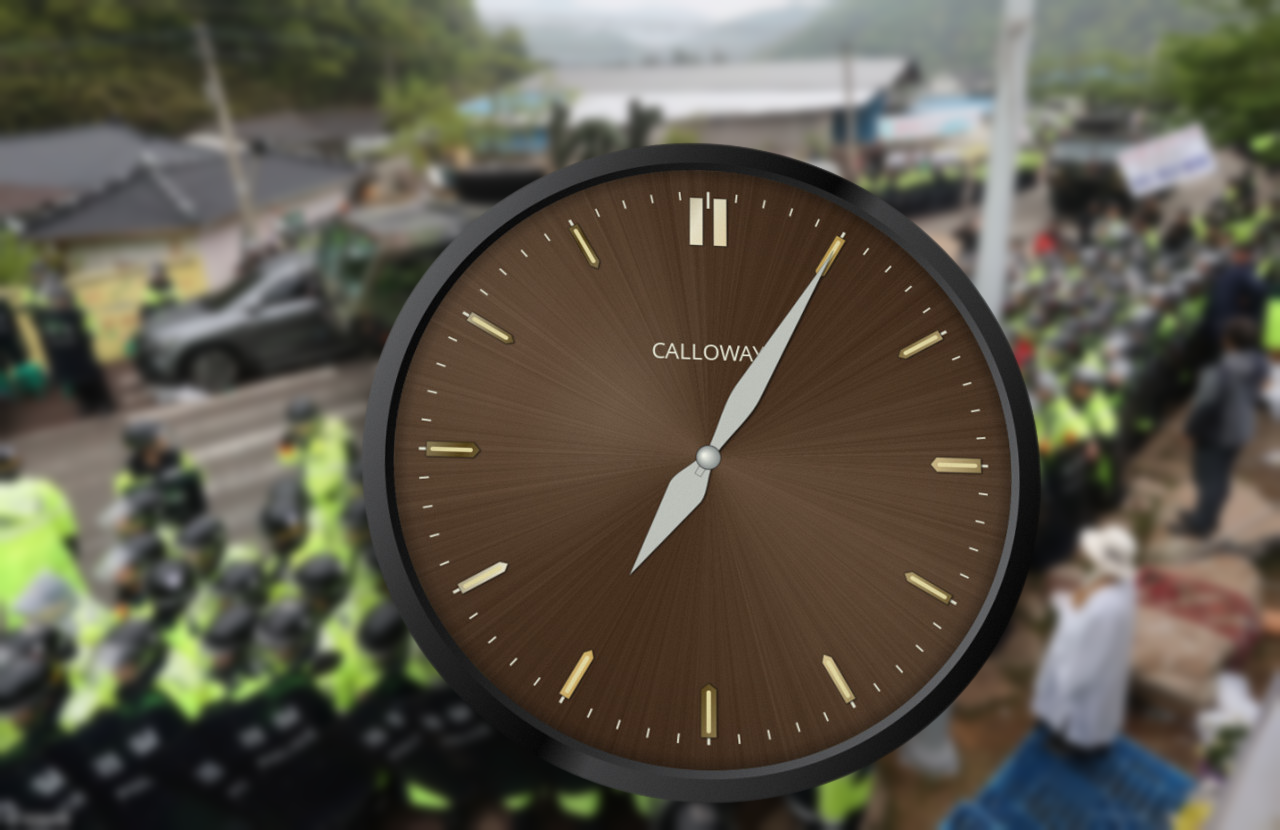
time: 7:05
